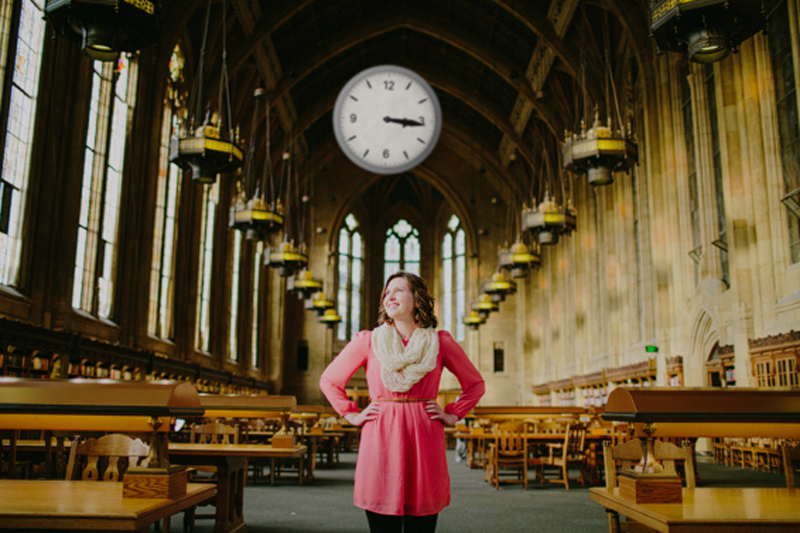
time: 3:16
